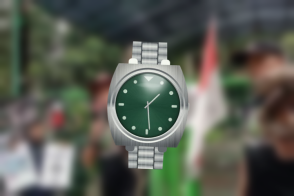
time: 1:29
